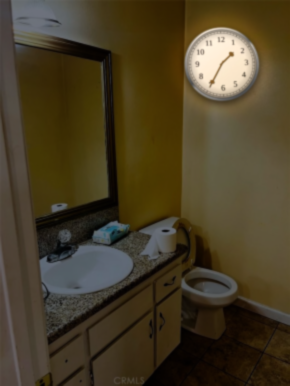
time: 1:35
